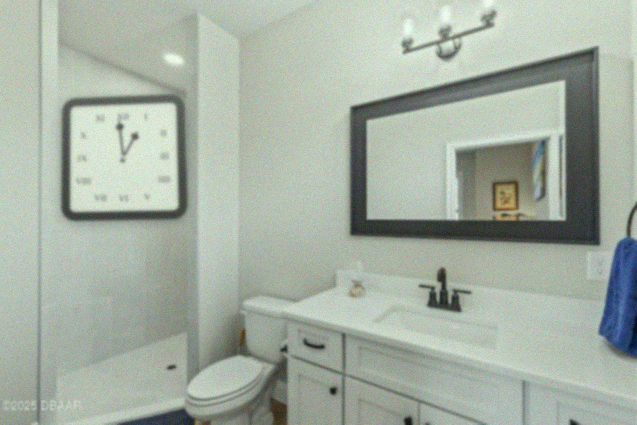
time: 12:59
